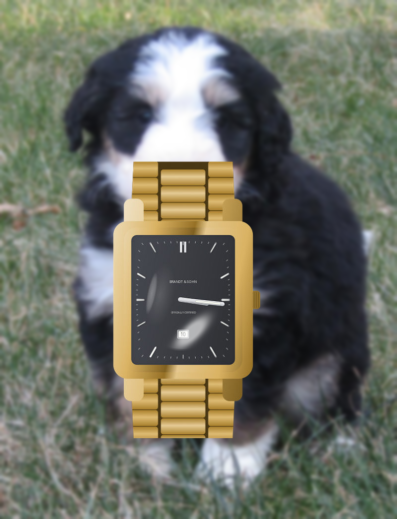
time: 3:16
